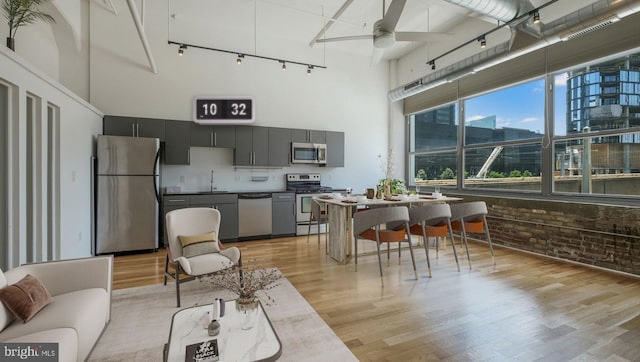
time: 10:32
